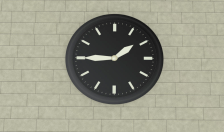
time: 1:45
